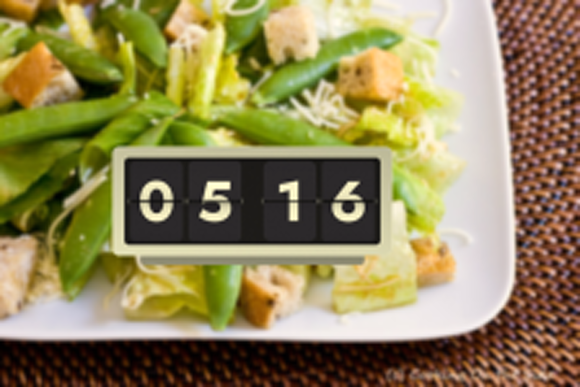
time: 5:16
